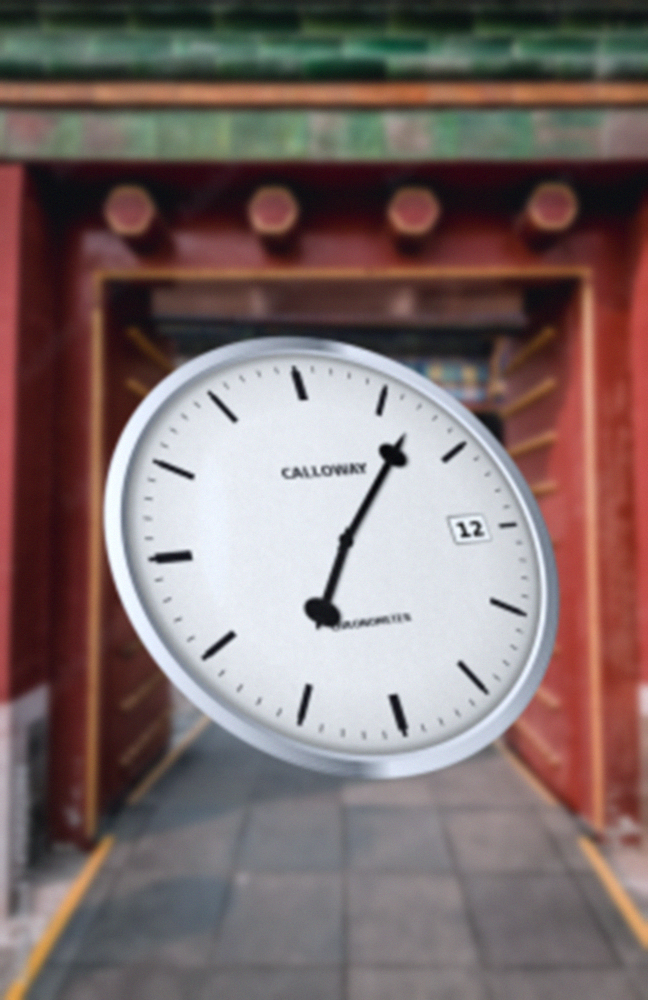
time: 7:07
